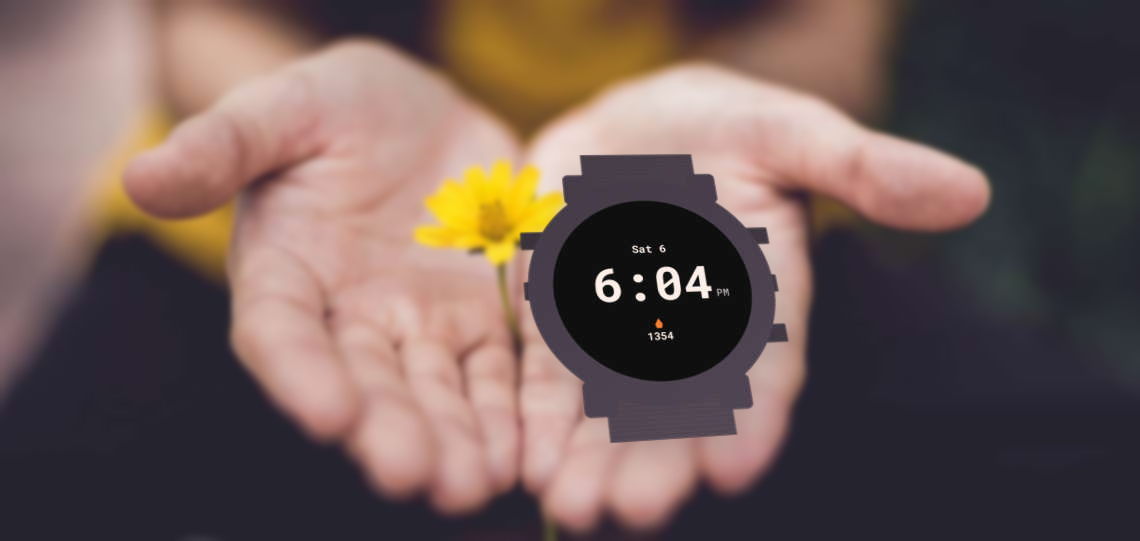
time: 6:04
